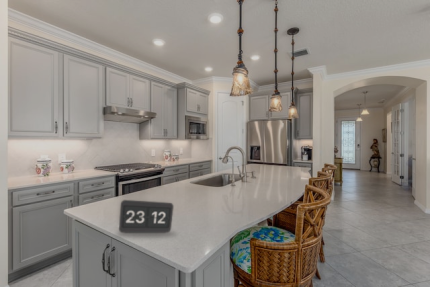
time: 23:12
